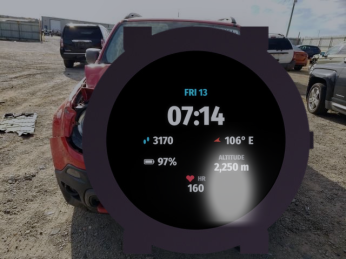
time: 7:14
